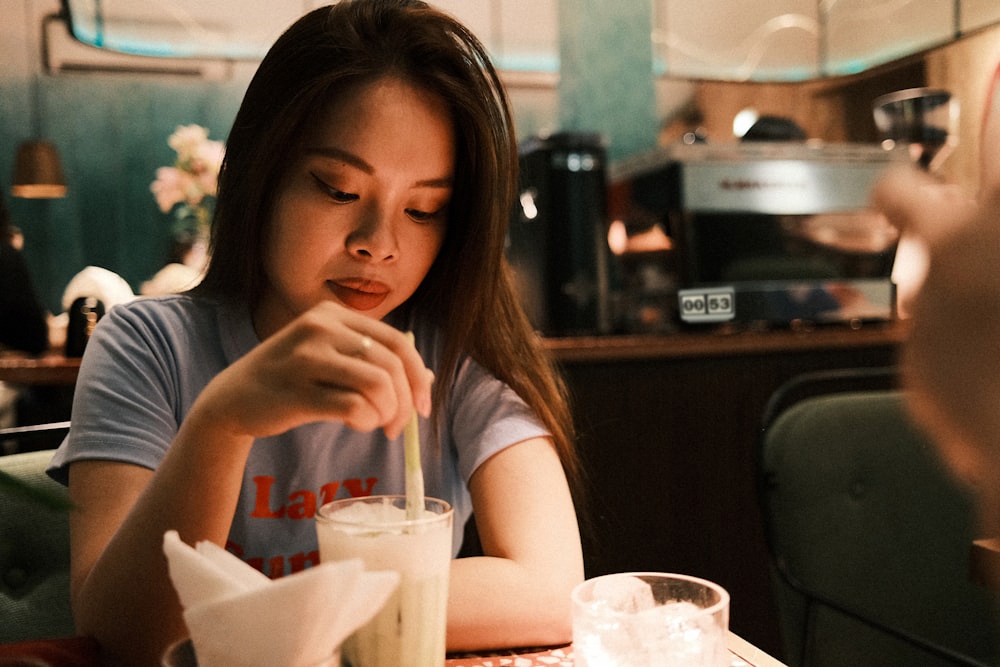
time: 0:53
